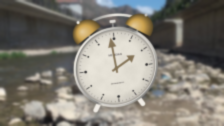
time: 1:59
